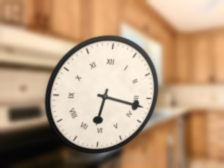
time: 6:17
